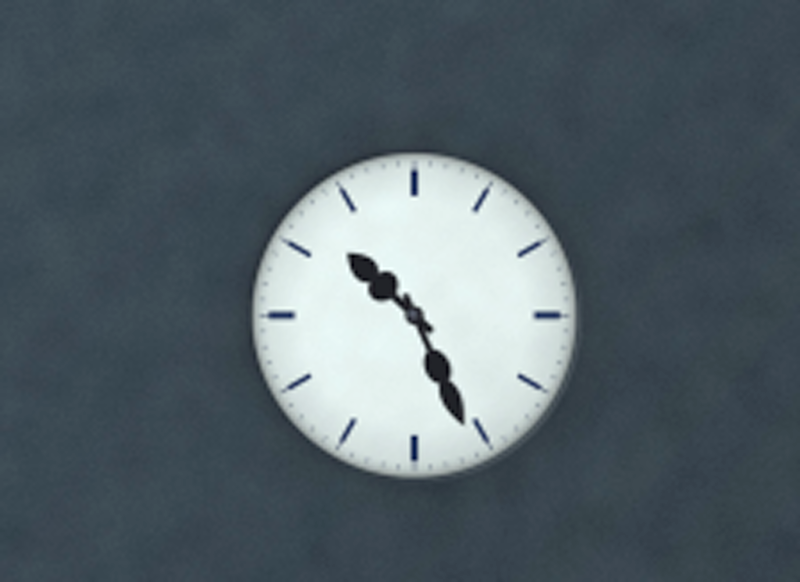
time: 10:26
